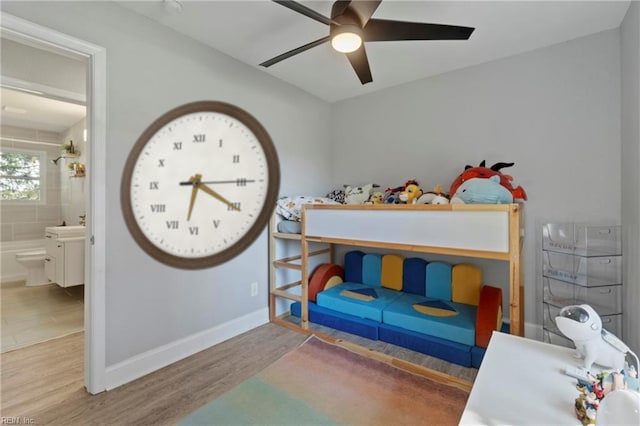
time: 6:20:15
